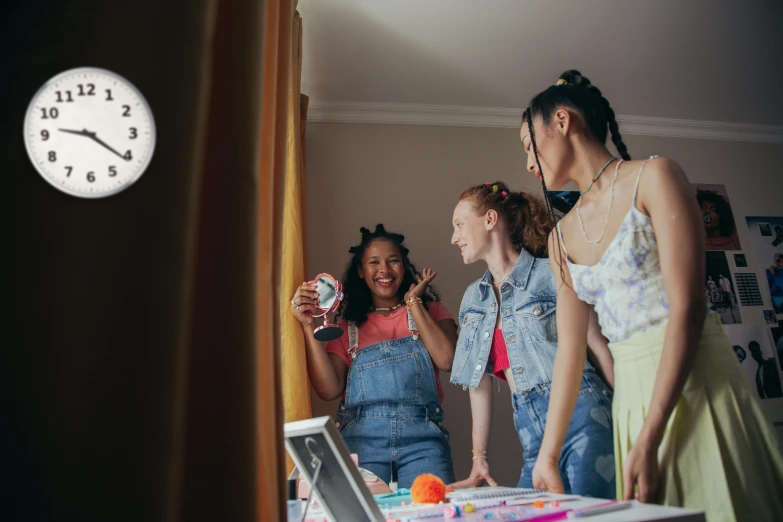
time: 9:21
